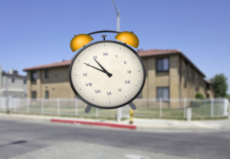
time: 10:50
